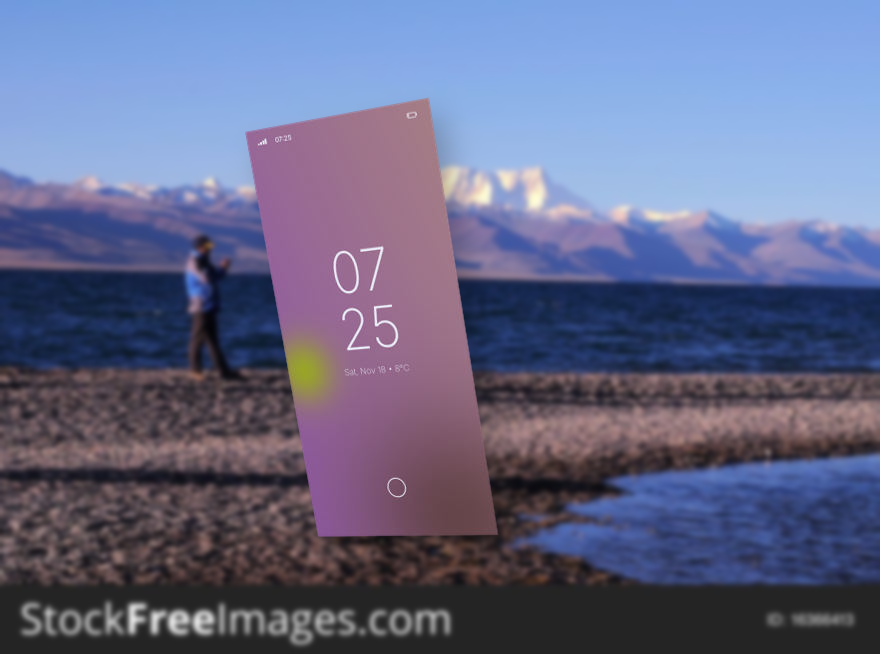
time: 7:25
